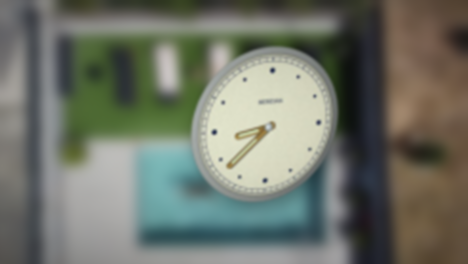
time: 8:38
